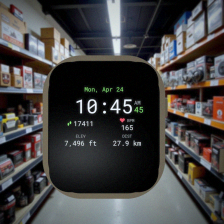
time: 10:45:45
